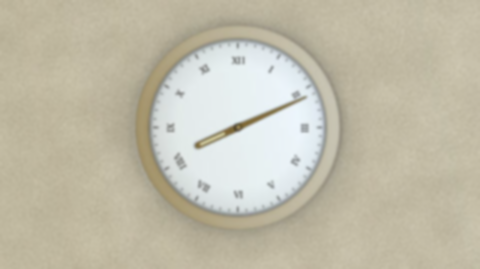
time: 8:11
